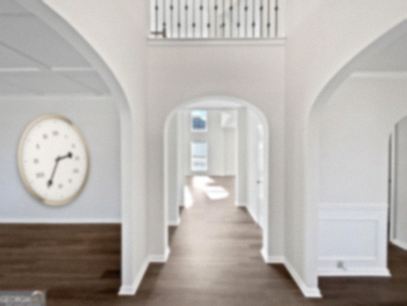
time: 2:35
